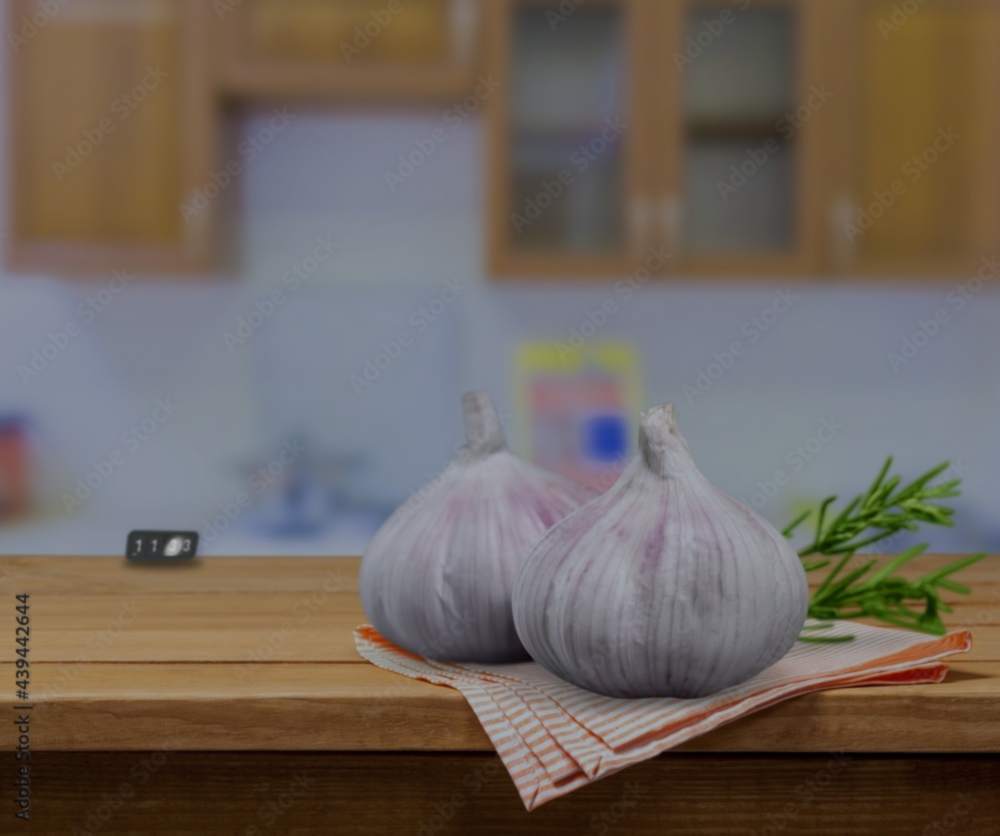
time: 11:33
